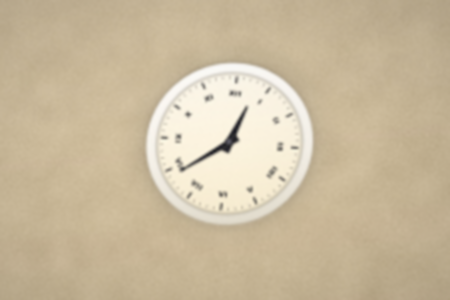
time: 12:39
